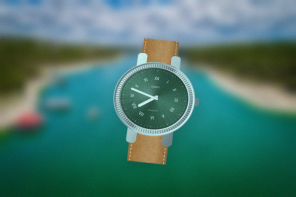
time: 7:48
